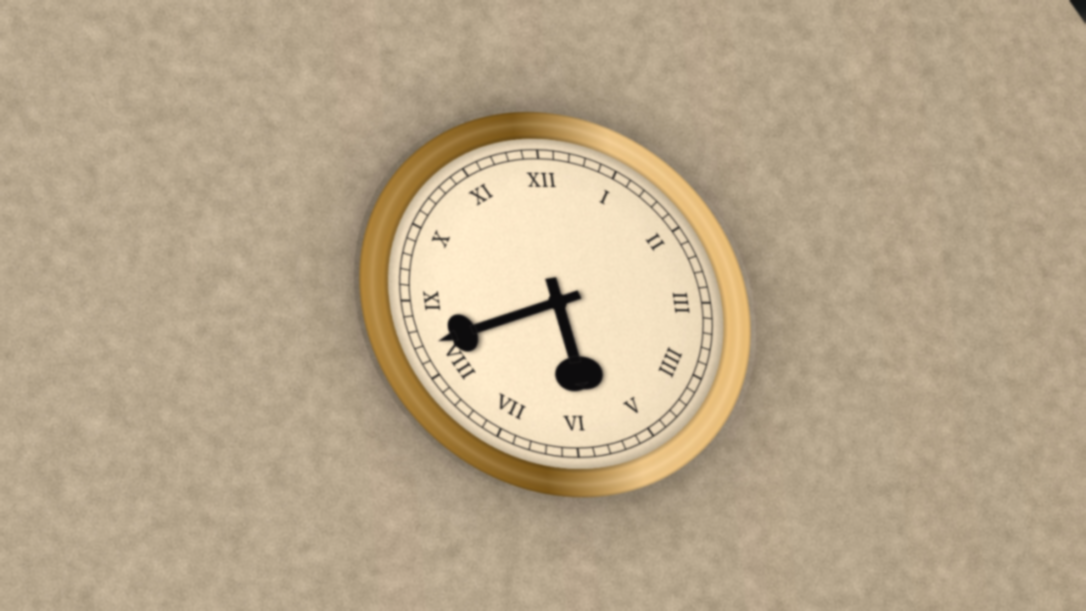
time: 5:42
